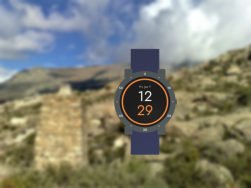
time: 12:29
